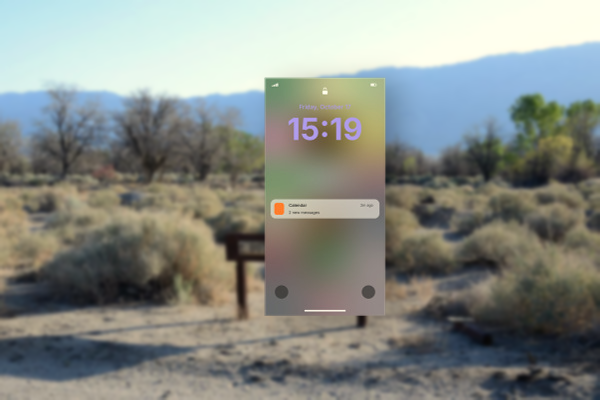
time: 15:19
